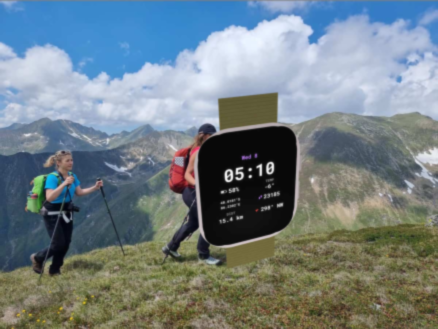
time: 5:10
